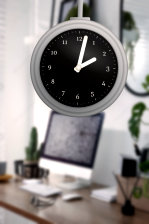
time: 2:02
